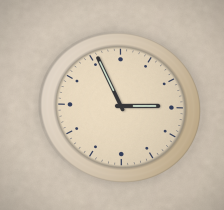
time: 2:56
